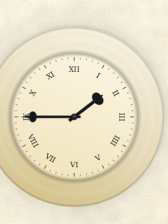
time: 1:45
